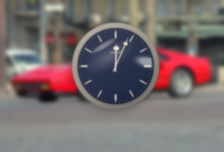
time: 12:04
